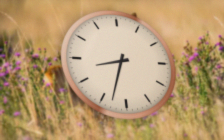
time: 8:33
